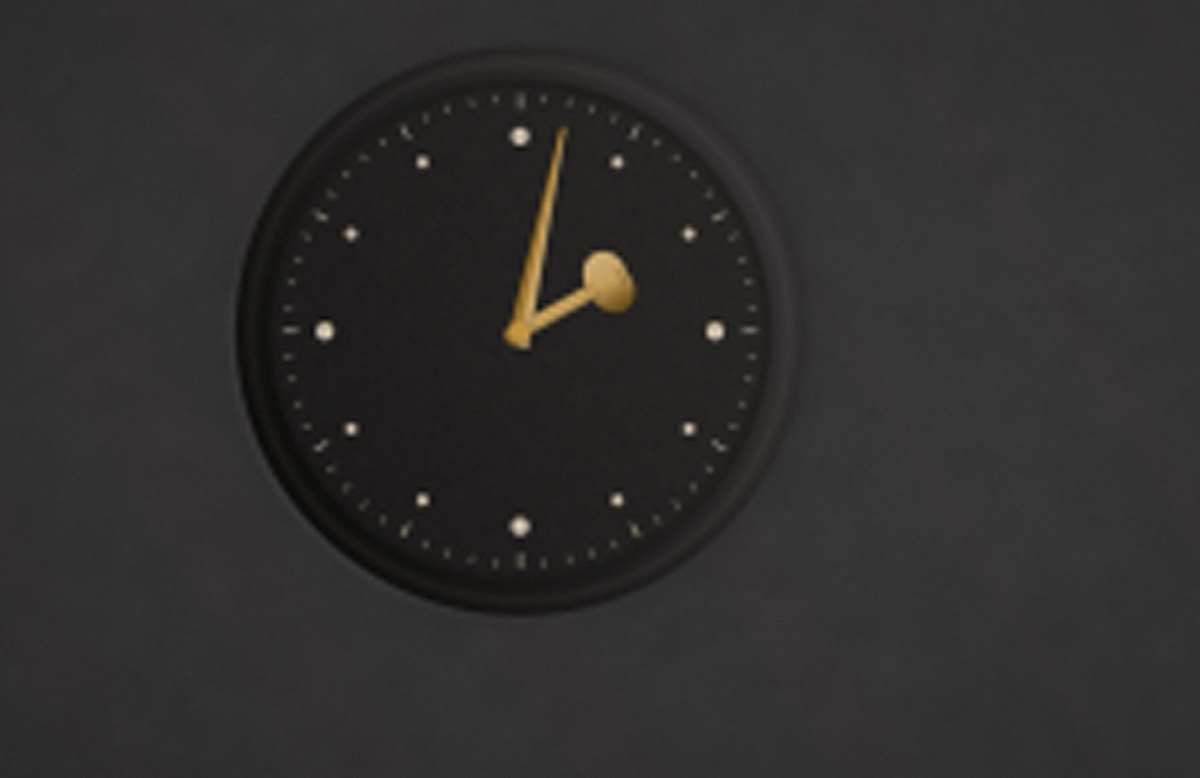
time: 2:02
